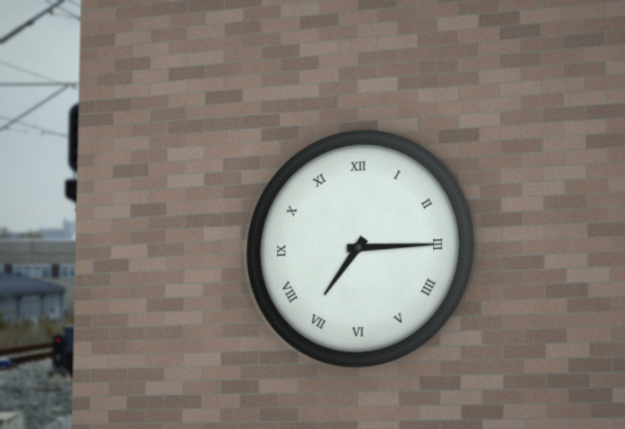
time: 7:15
